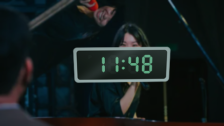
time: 11:48
